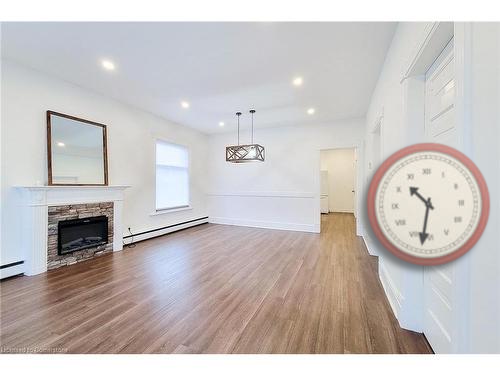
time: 10:32
